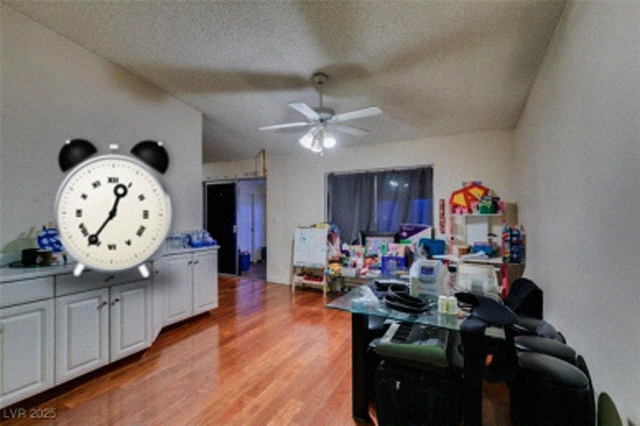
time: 12:36
